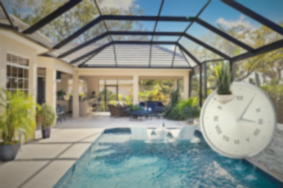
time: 3:05
